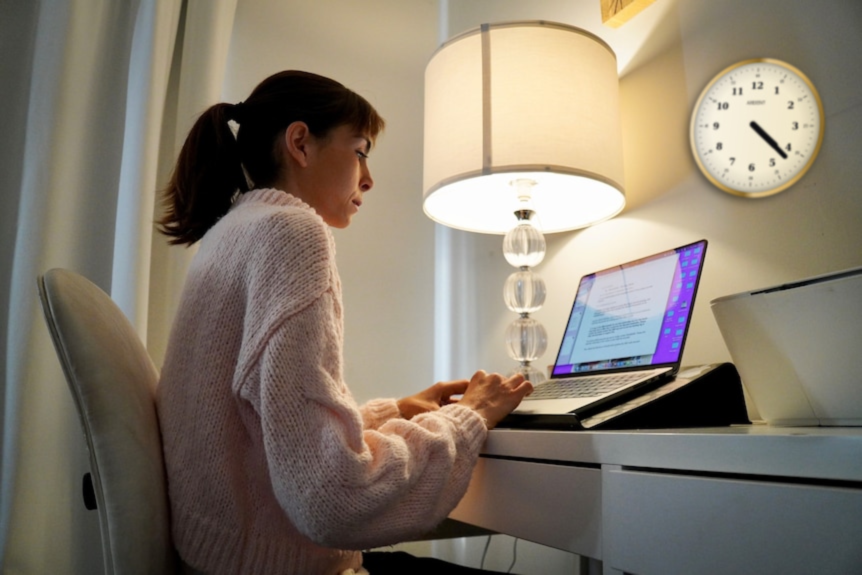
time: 4:22
